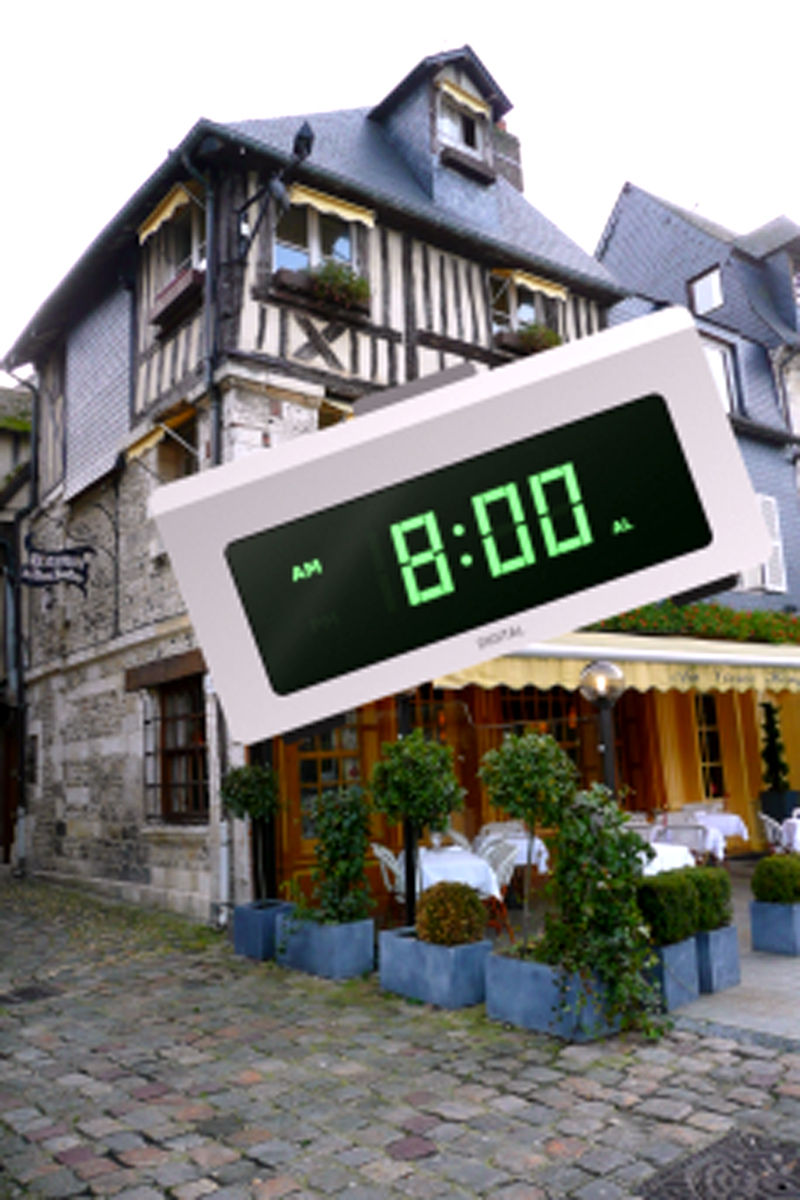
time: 8:00
